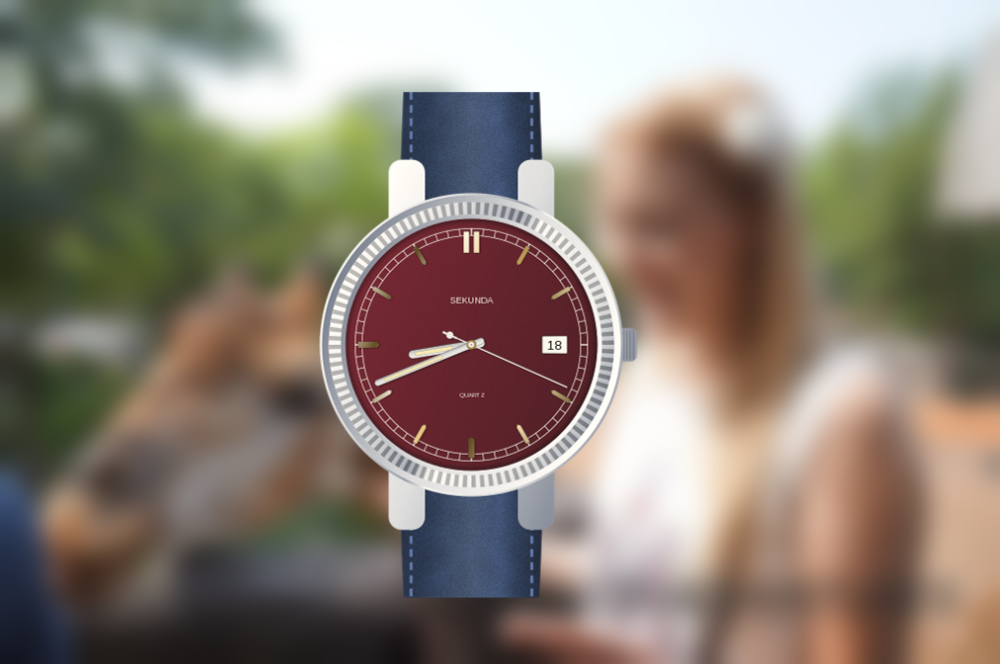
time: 8:41:19
